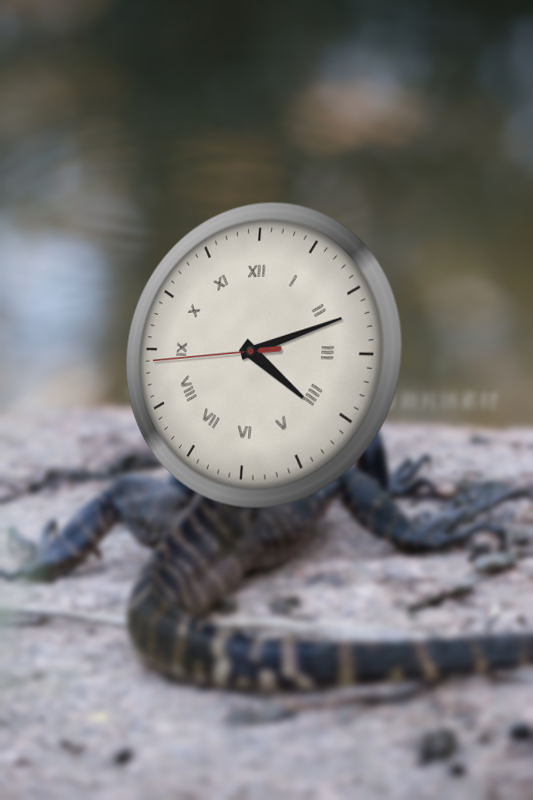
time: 4:11:44
